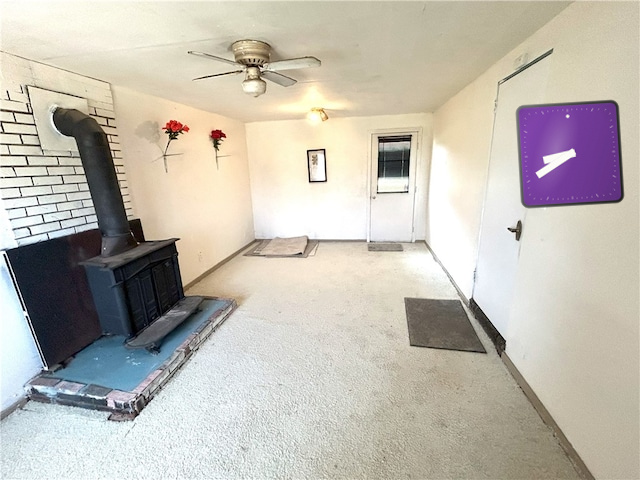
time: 8:40
